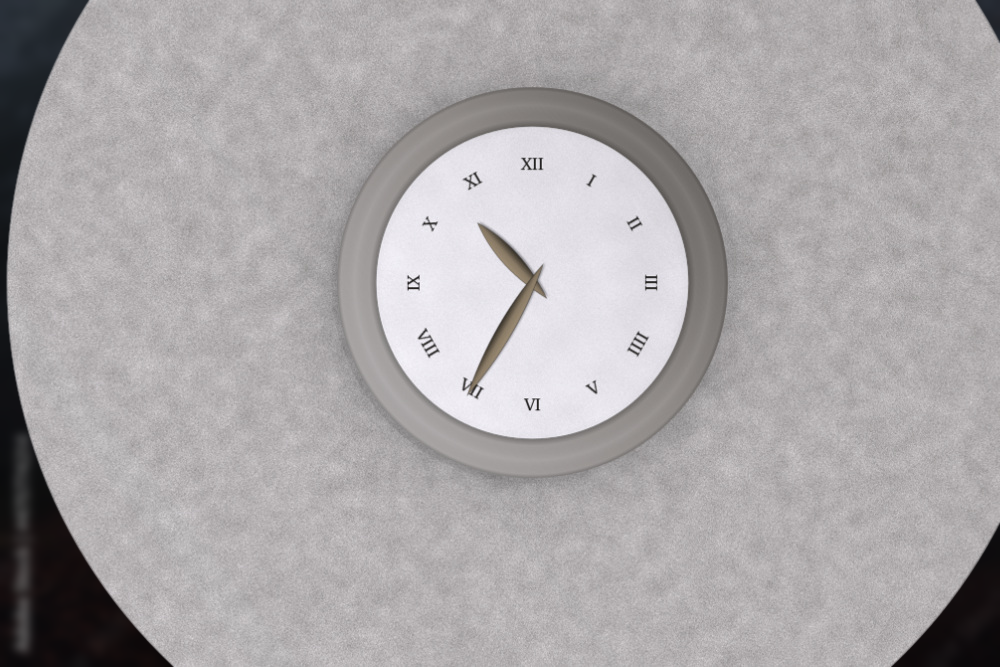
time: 10:35
